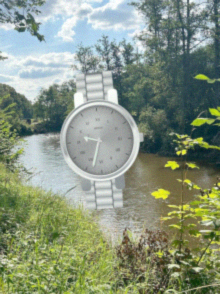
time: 9:33
